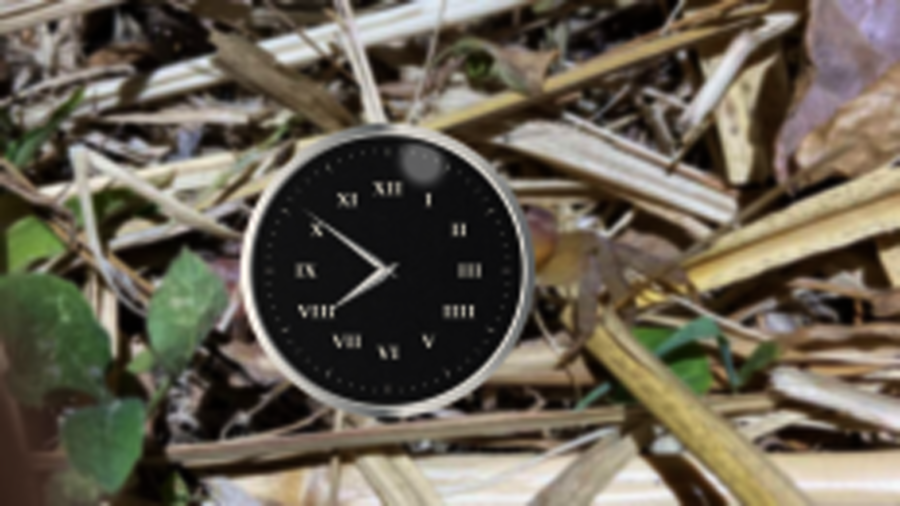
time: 7:51
